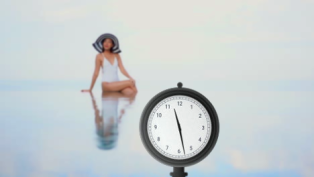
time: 11:28
